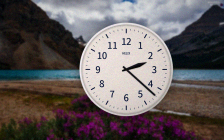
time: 2:22
